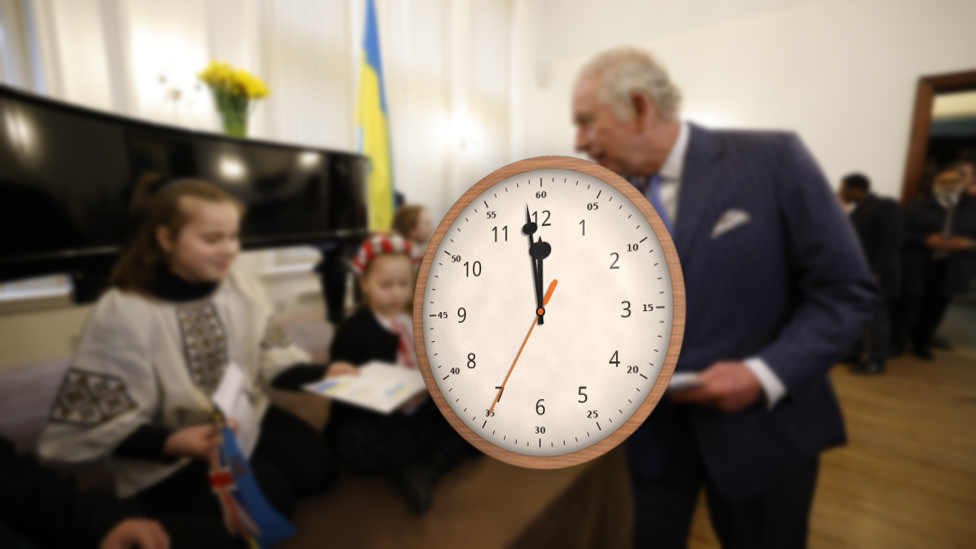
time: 11:58:35
